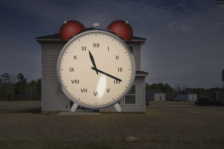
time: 11:19
